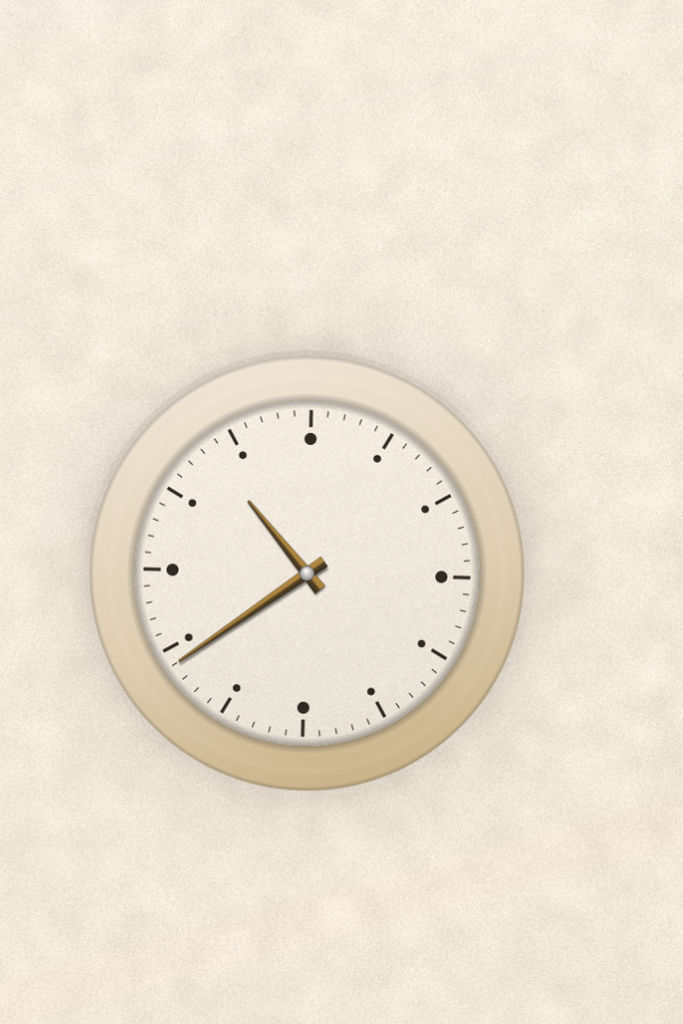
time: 10:39
